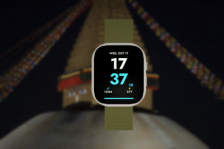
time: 17:37
